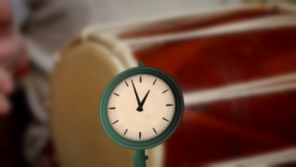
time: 12:57
